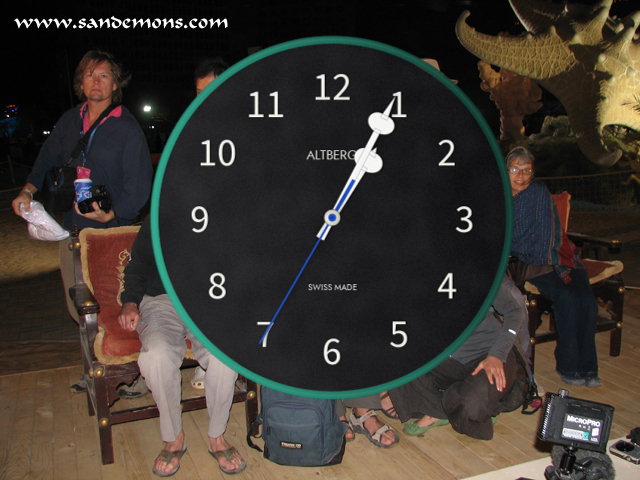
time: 1:04:35
